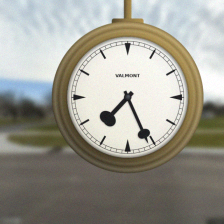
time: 7:26
